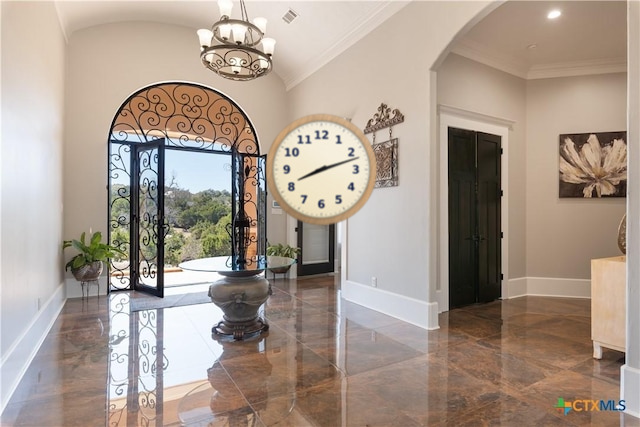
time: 8:12
